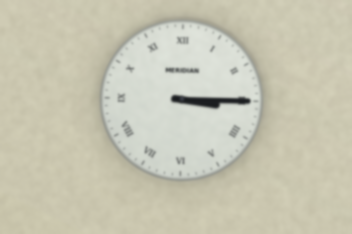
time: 3:15
